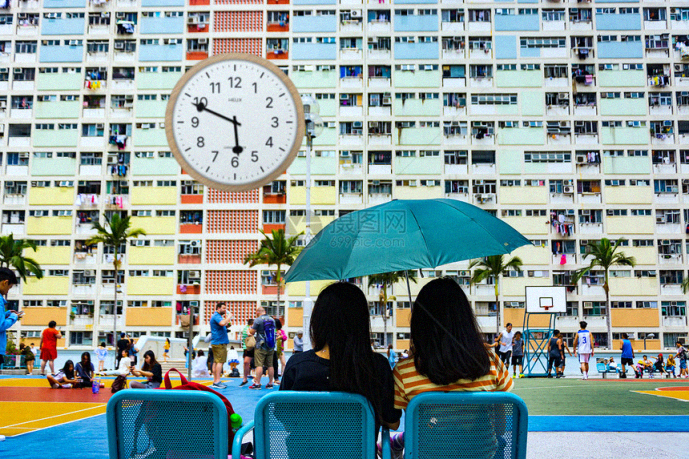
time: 5:49
